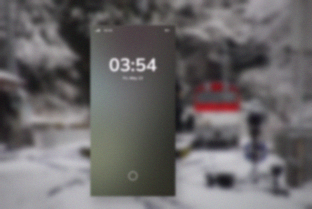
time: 3:54
